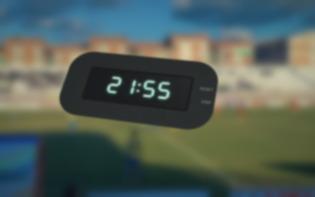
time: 21:55
